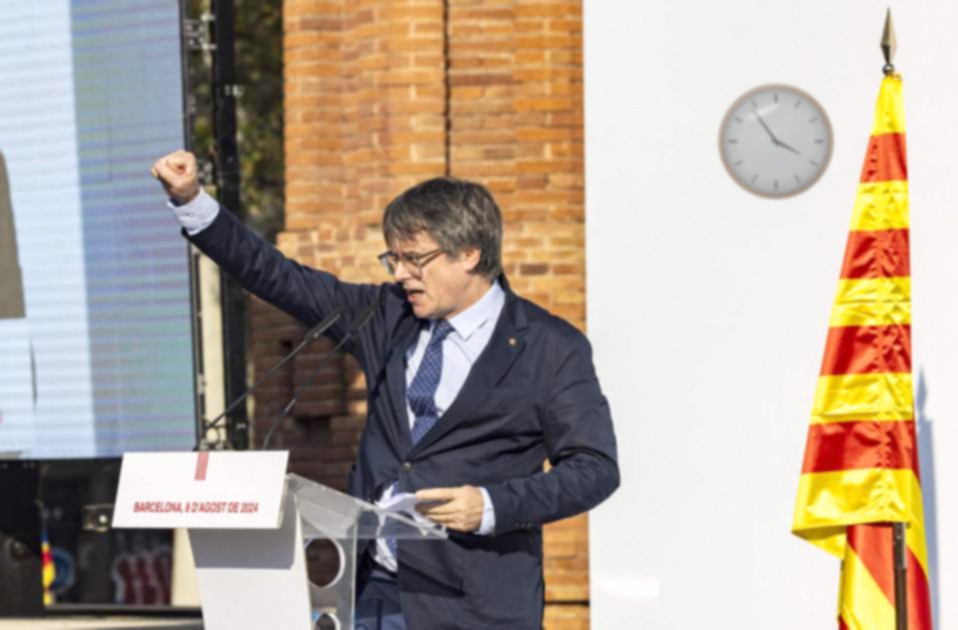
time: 3:54
